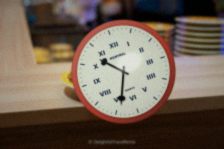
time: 10:34
